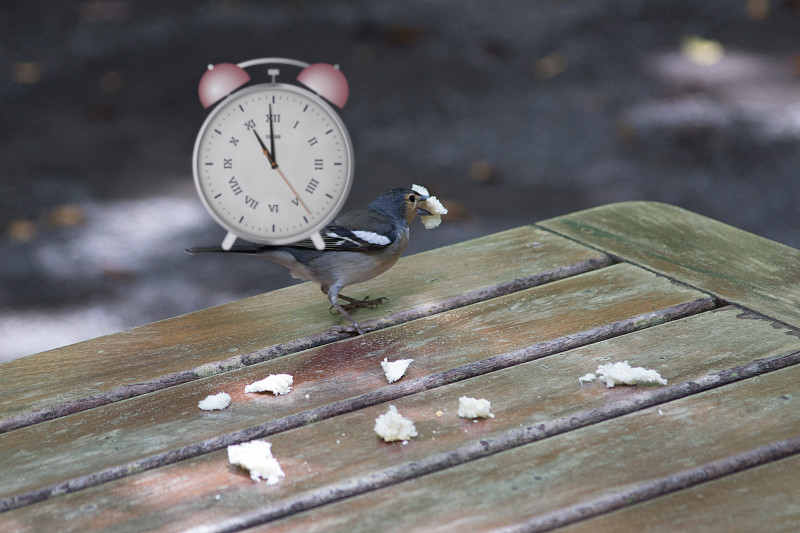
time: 10:59:24
